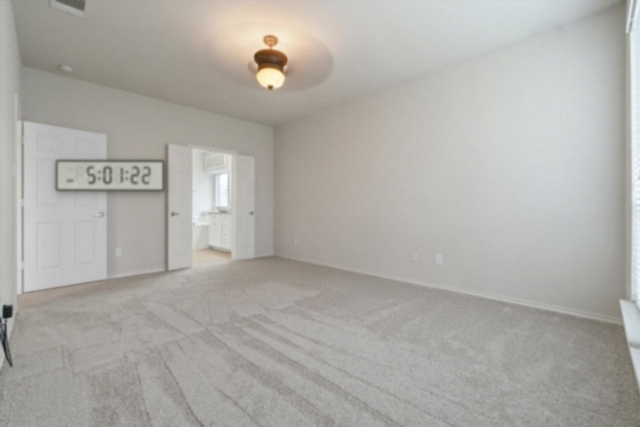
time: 5:01:22
